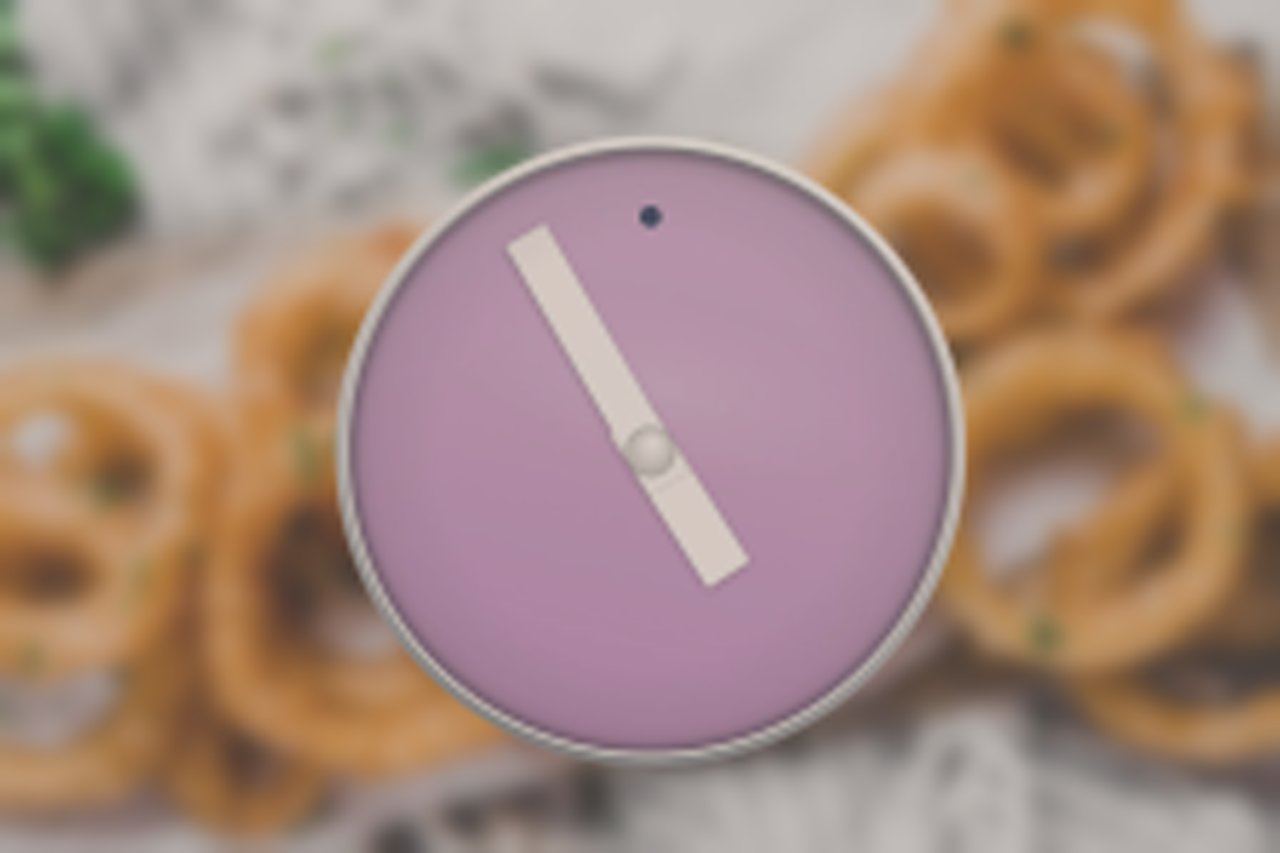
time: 4:55
